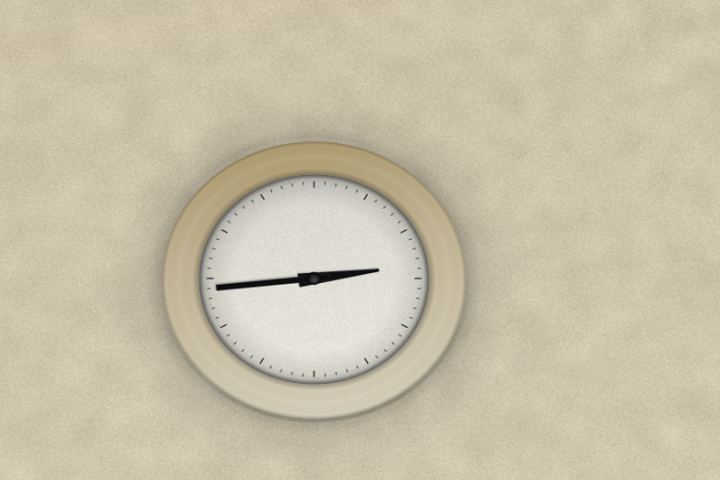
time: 2:44
